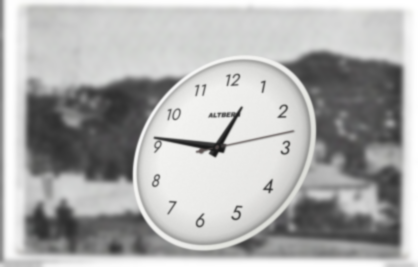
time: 12:46:13
